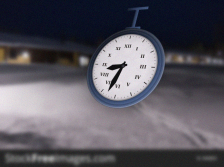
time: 8:33
